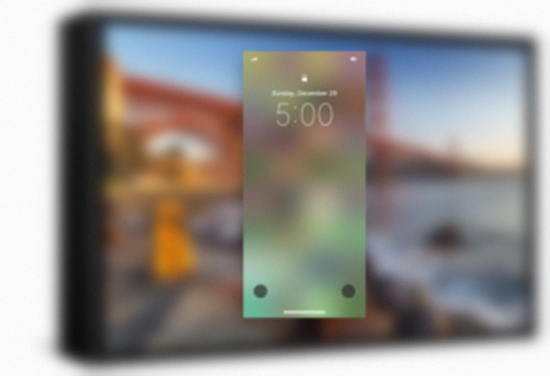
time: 5:00
